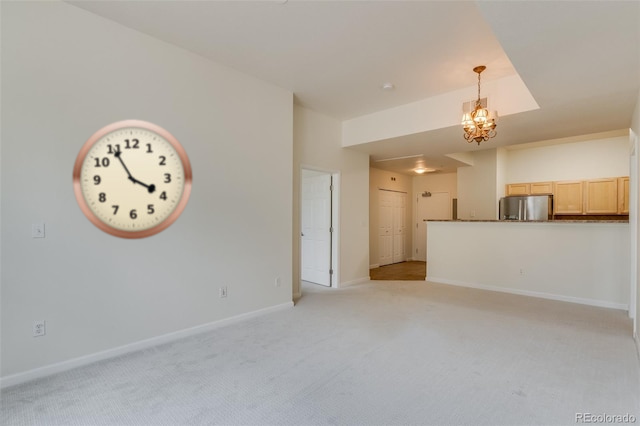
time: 3:55
